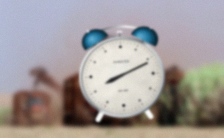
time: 8:11
